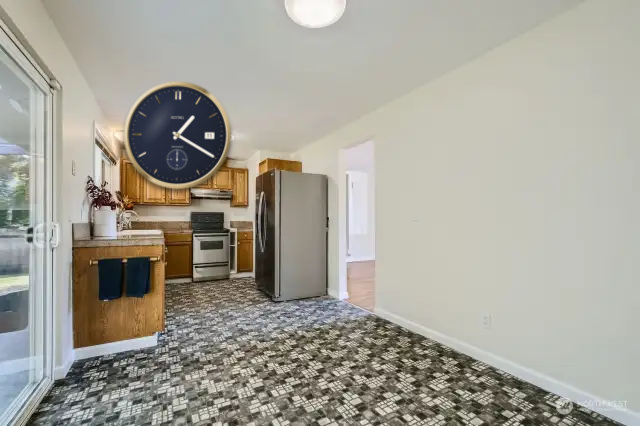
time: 1:20
